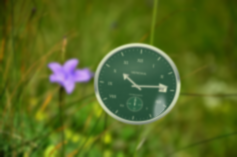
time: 10:14
